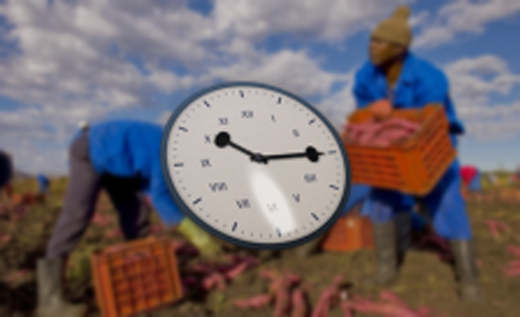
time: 10:15
